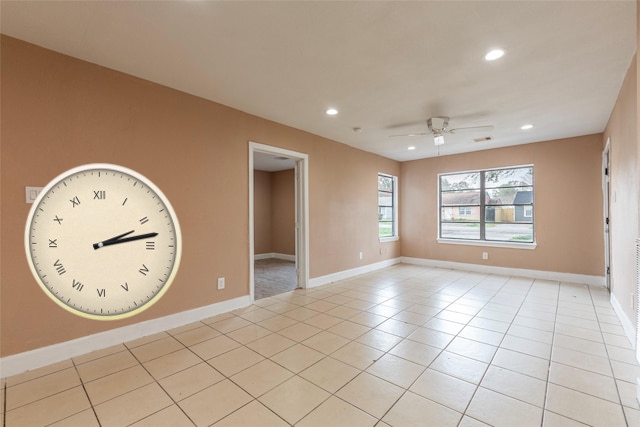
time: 2:13
